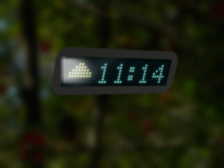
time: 11:14
